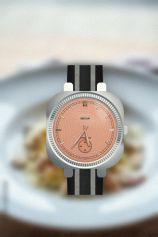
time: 5:36
